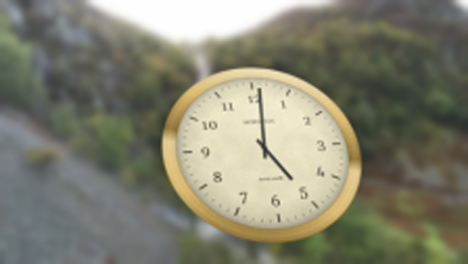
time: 5:01
